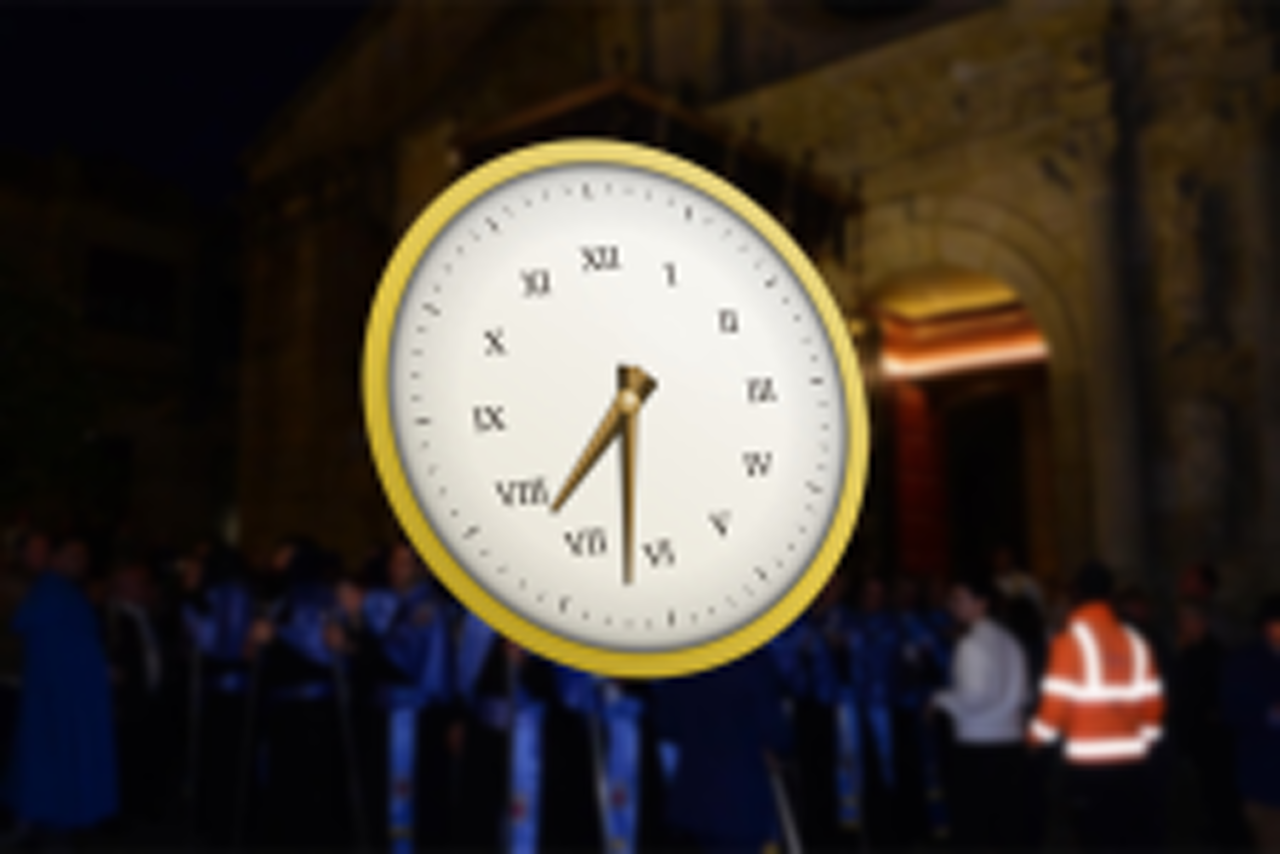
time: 7:32
